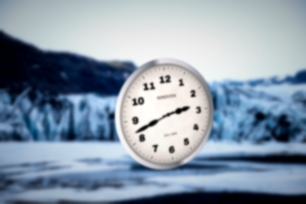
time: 2:42
